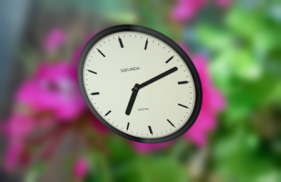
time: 7:12
